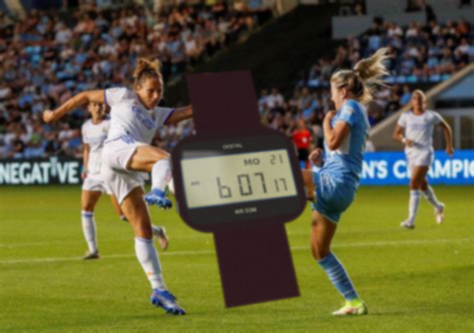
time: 6:07:17
